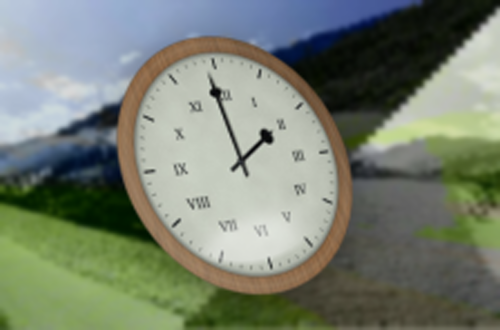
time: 1:59
